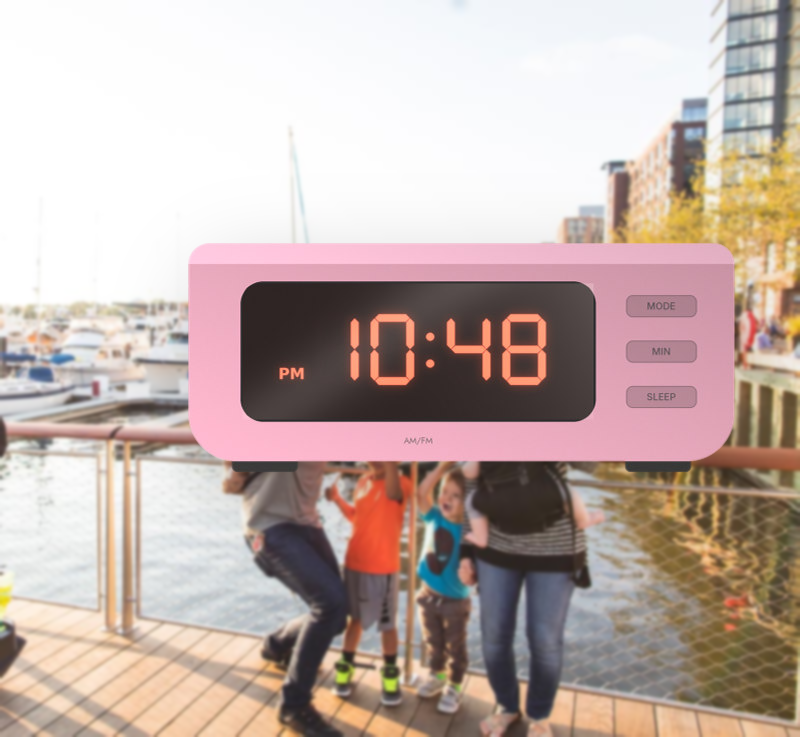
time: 10:48
